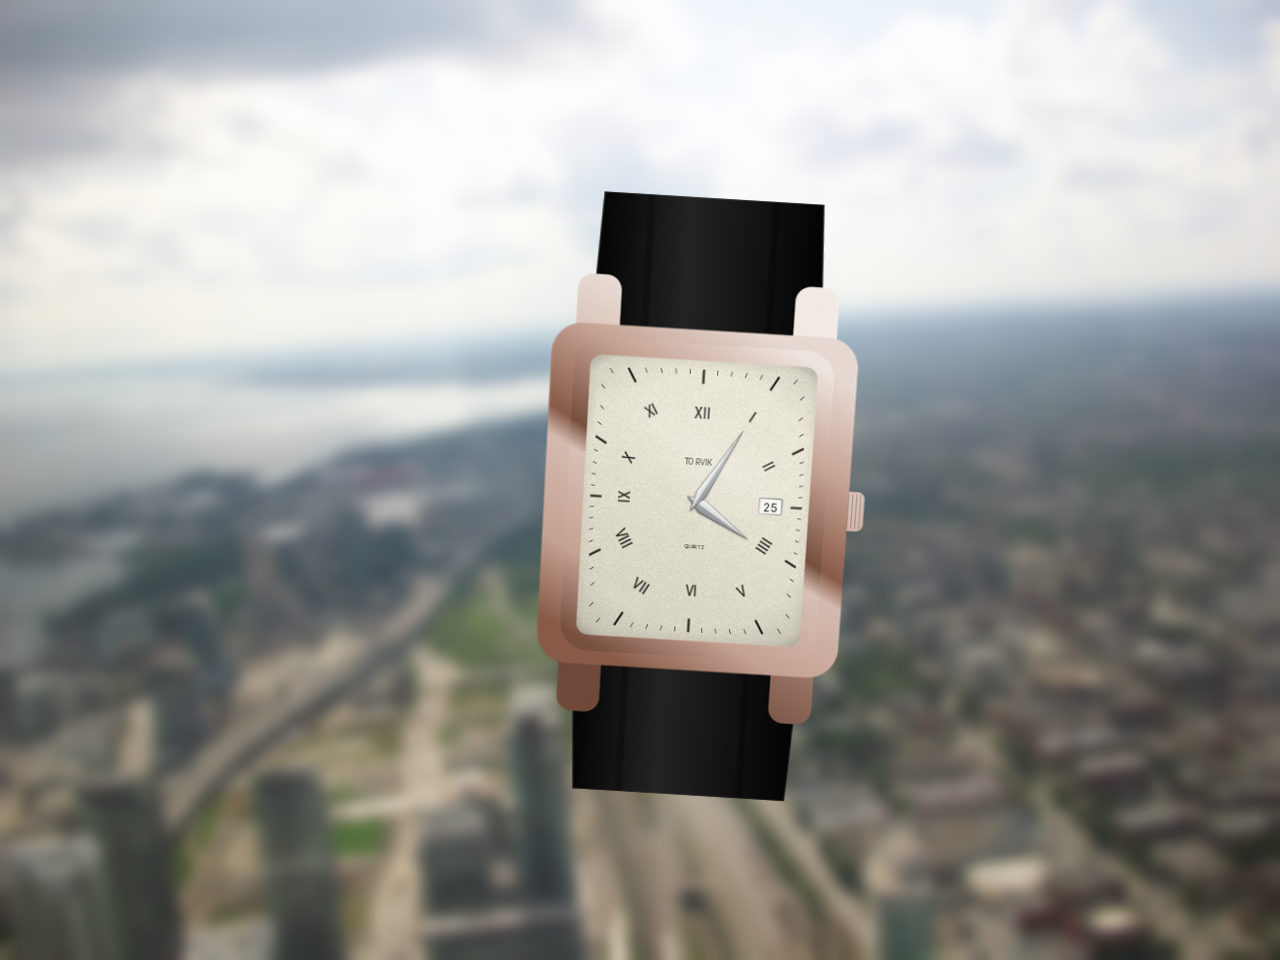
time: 4:05
